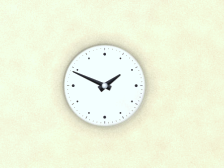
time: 1:49
